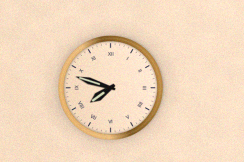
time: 7:48
